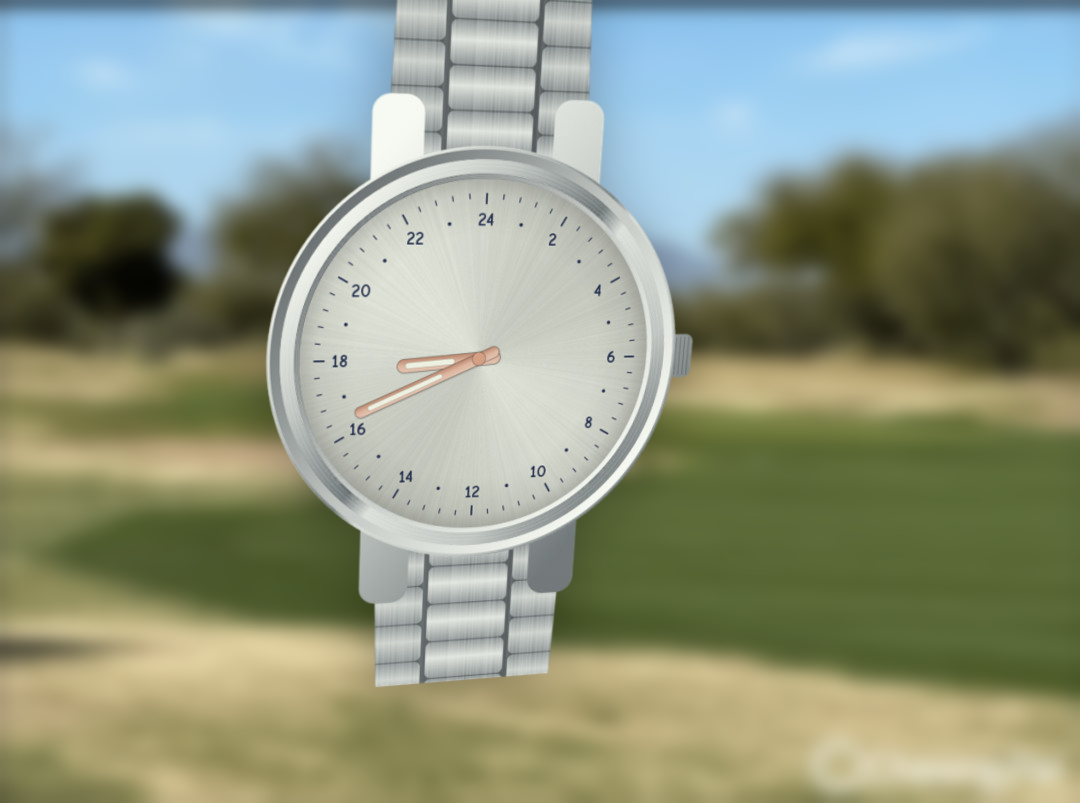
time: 17:41
